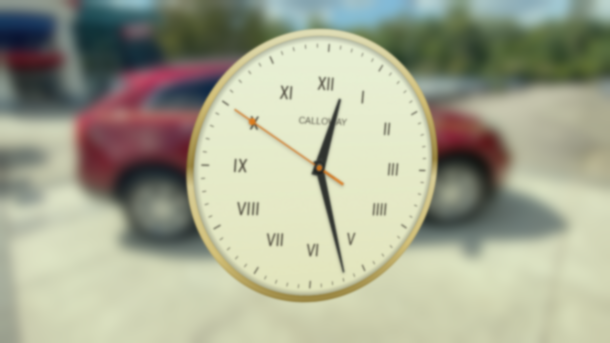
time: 12:26:50
